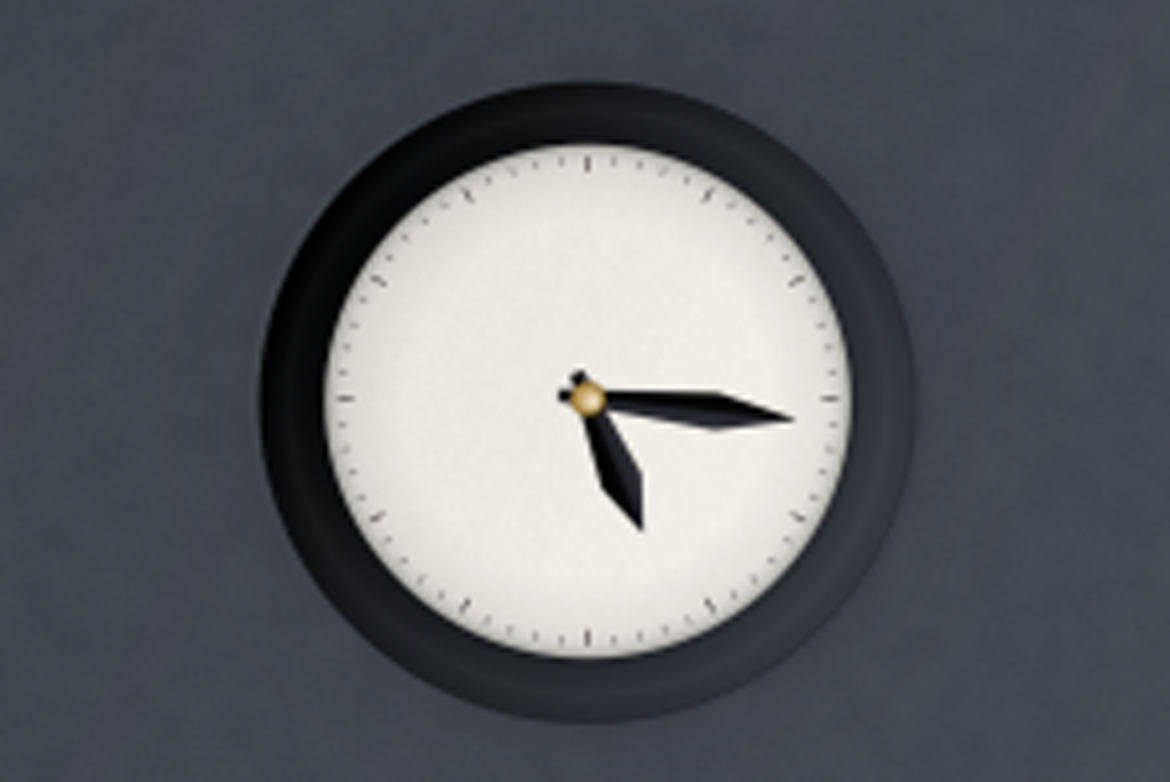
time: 5:16
